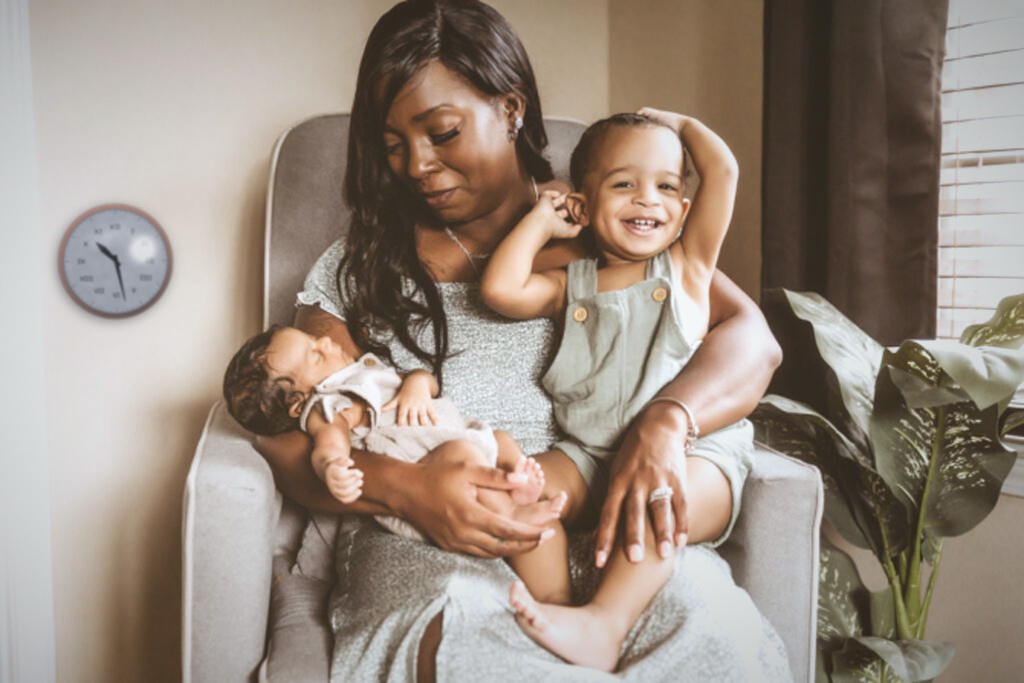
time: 10:28
